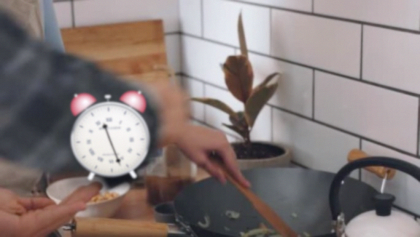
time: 11:27
